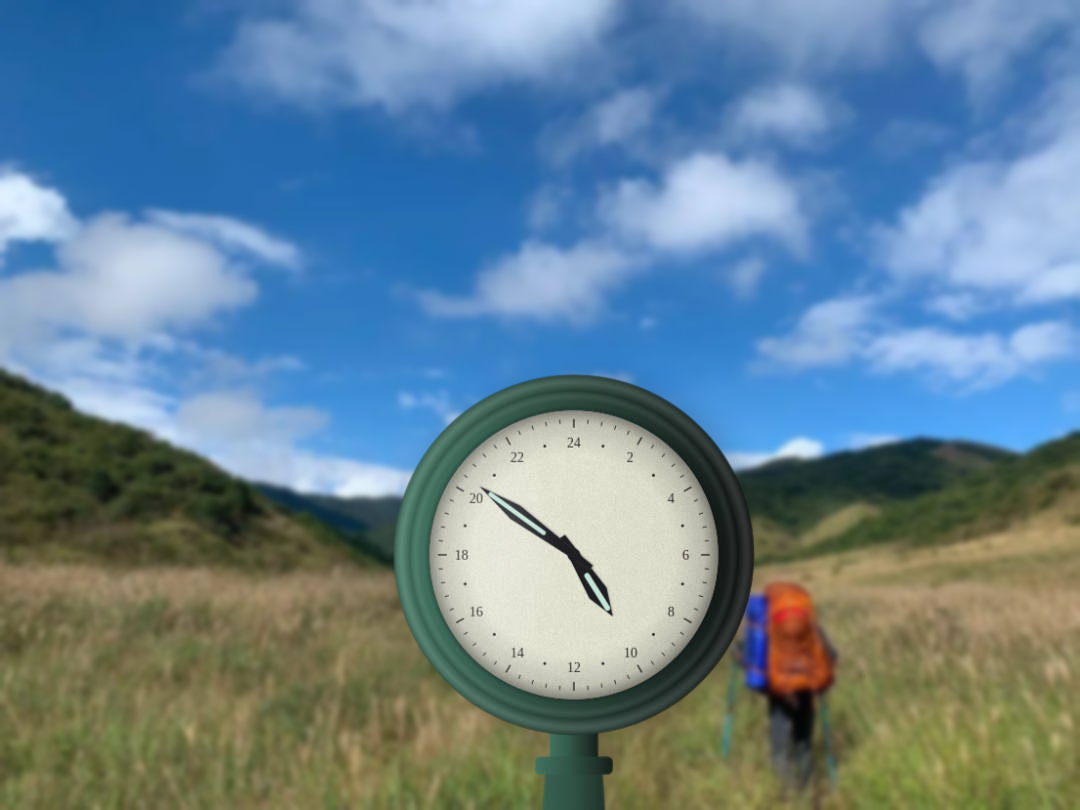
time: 9:51
